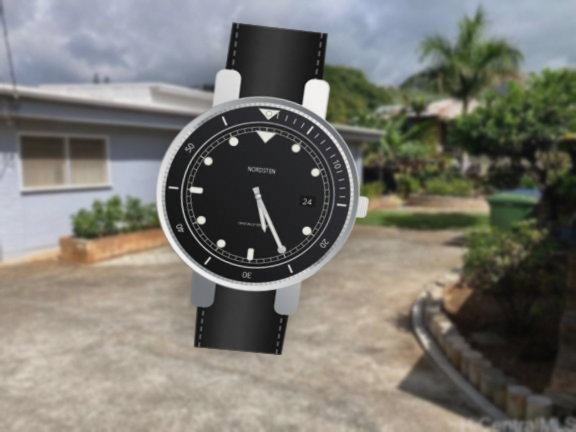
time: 5:25
